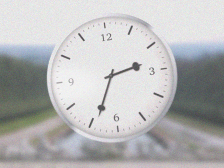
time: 2:34
